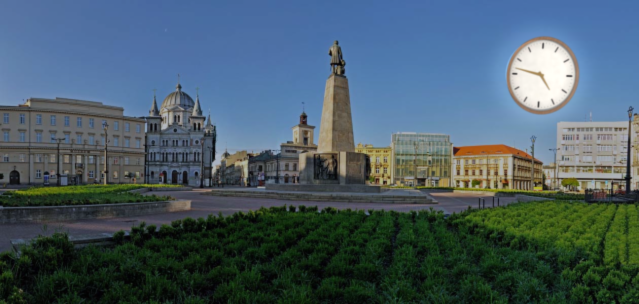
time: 4:47
